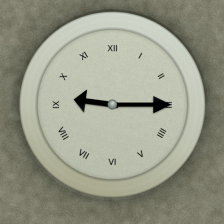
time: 9:15
